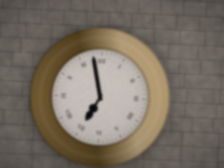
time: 6:58
